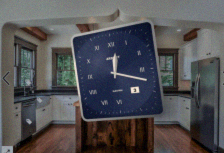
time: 12:18
